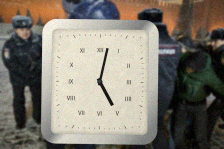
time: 5:02
